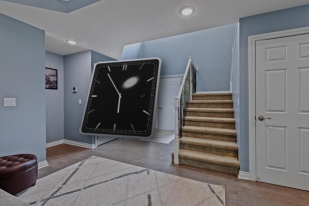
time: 5:54
